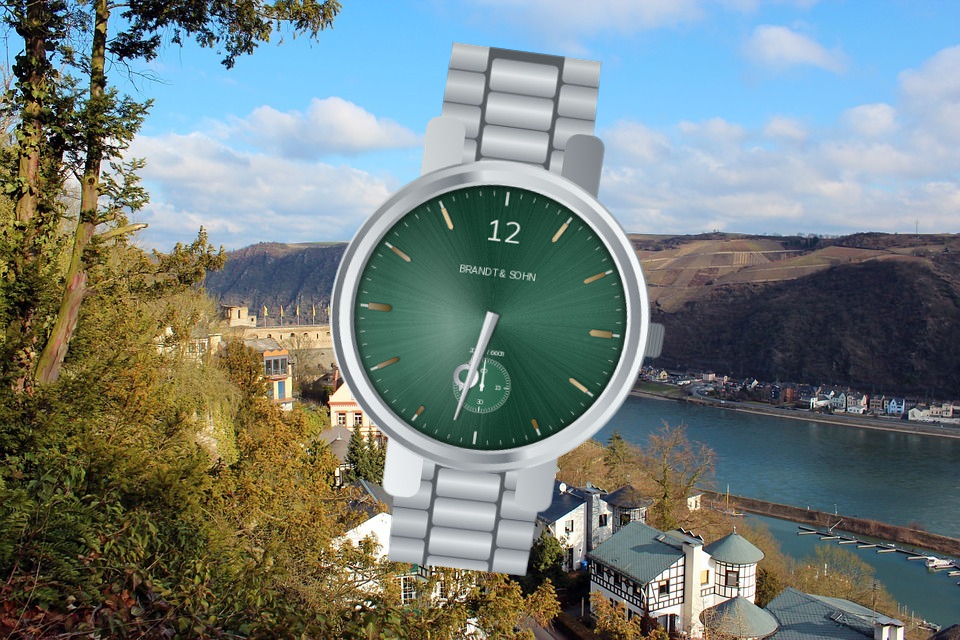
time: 6:32
